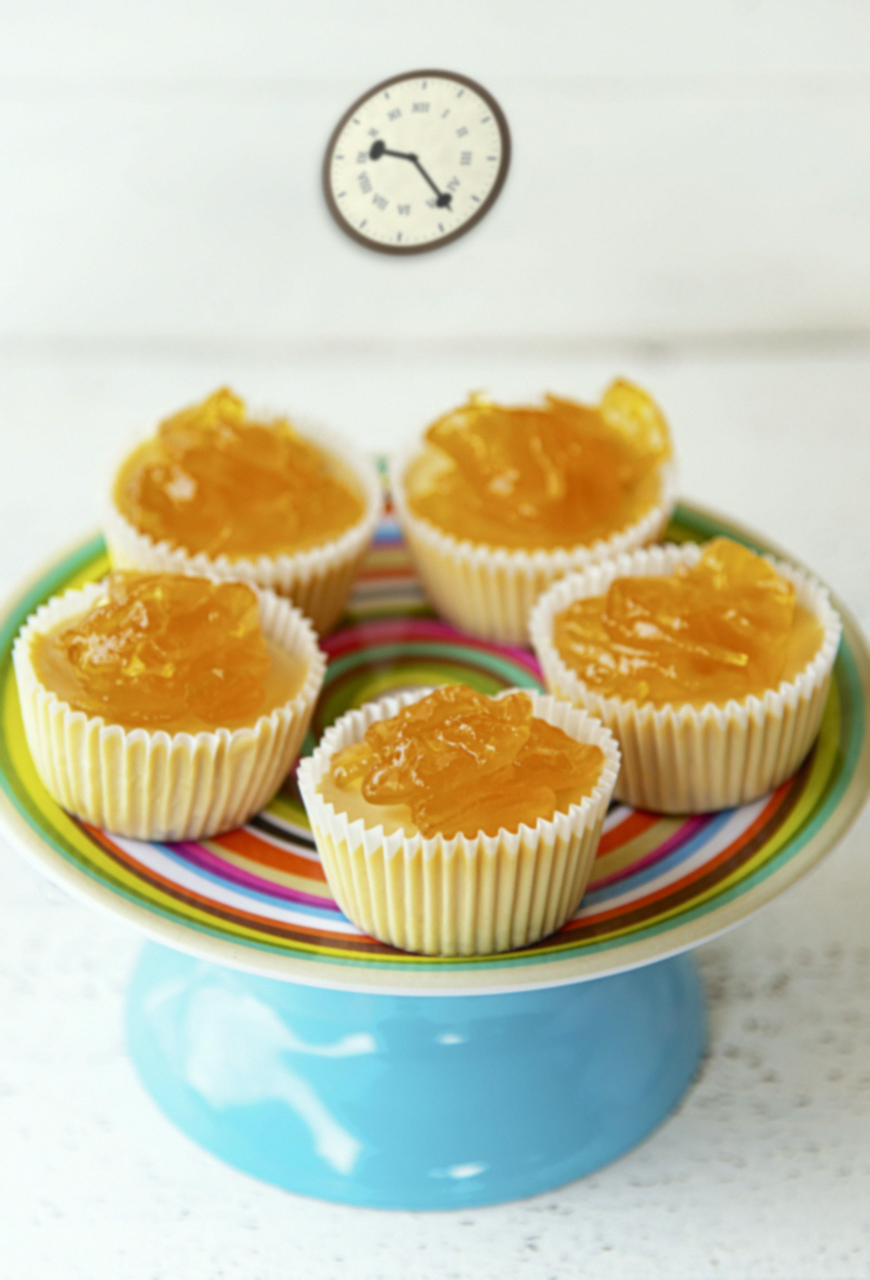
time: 9:23
